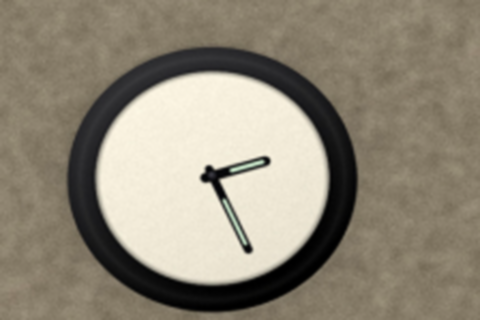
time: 2:26
